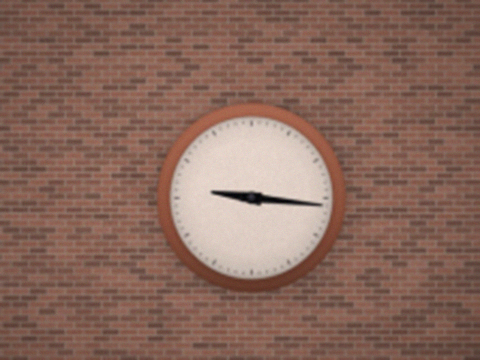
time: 9:16
